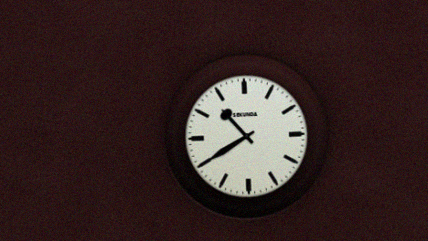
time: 10:40
